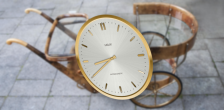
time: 8:40
